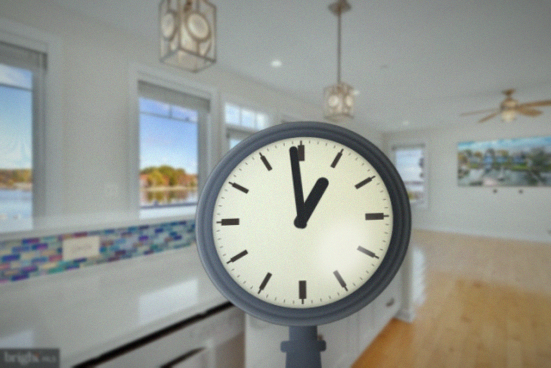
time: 12:59
